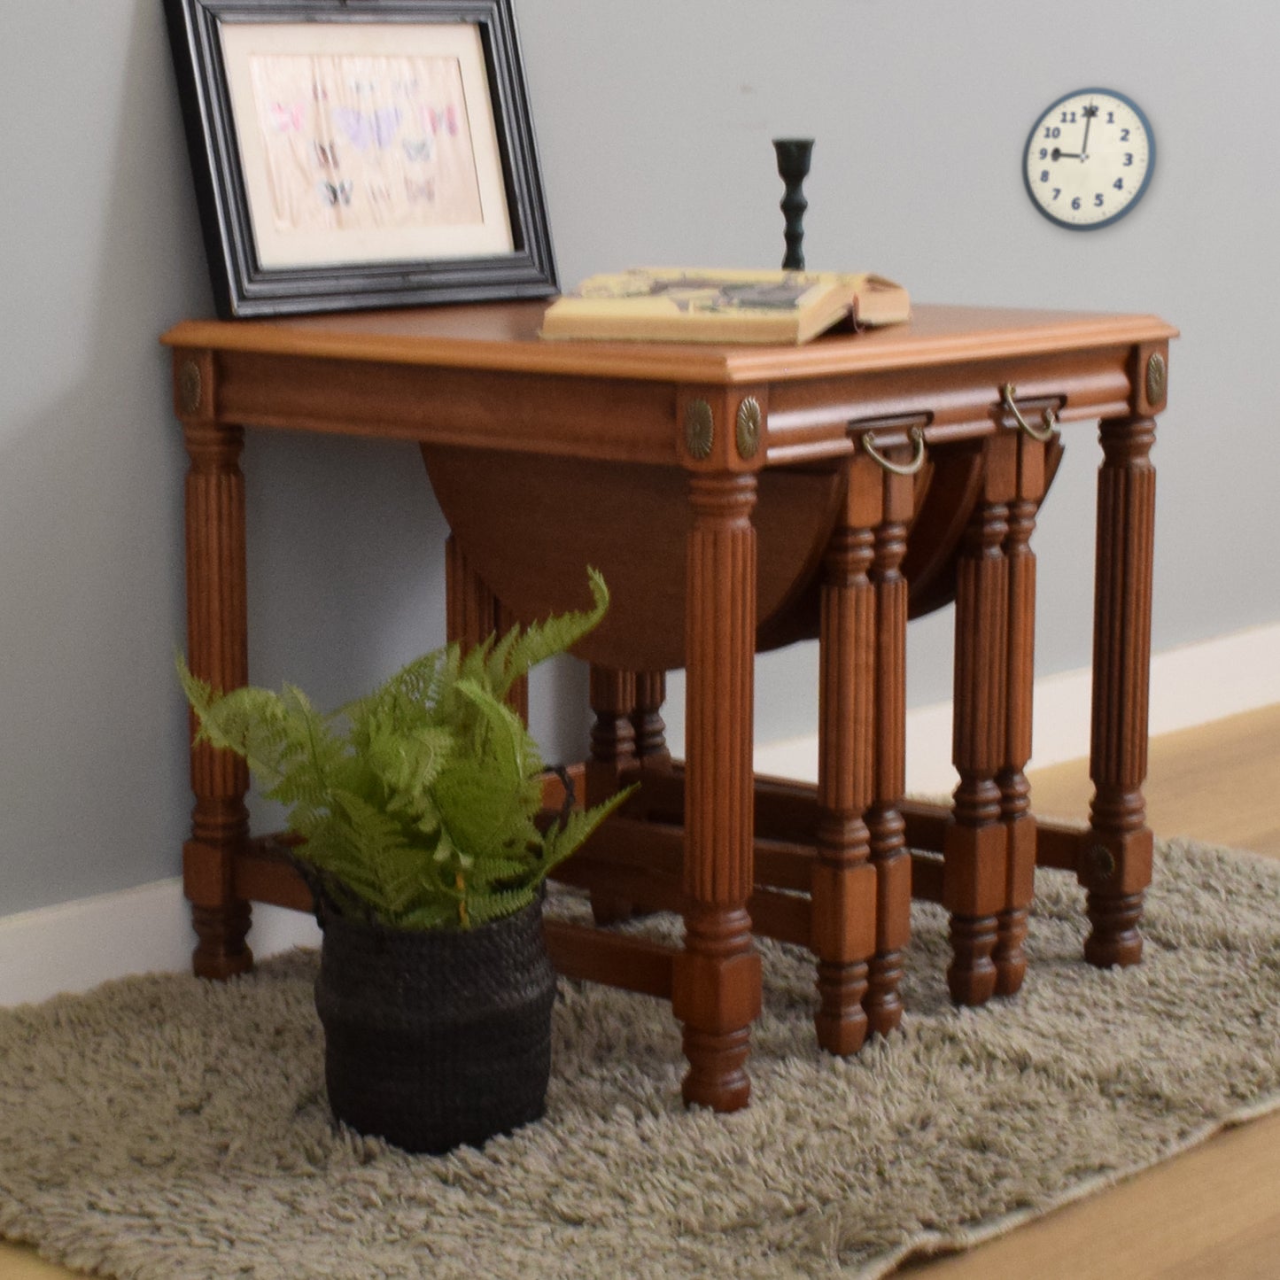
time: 9:00
